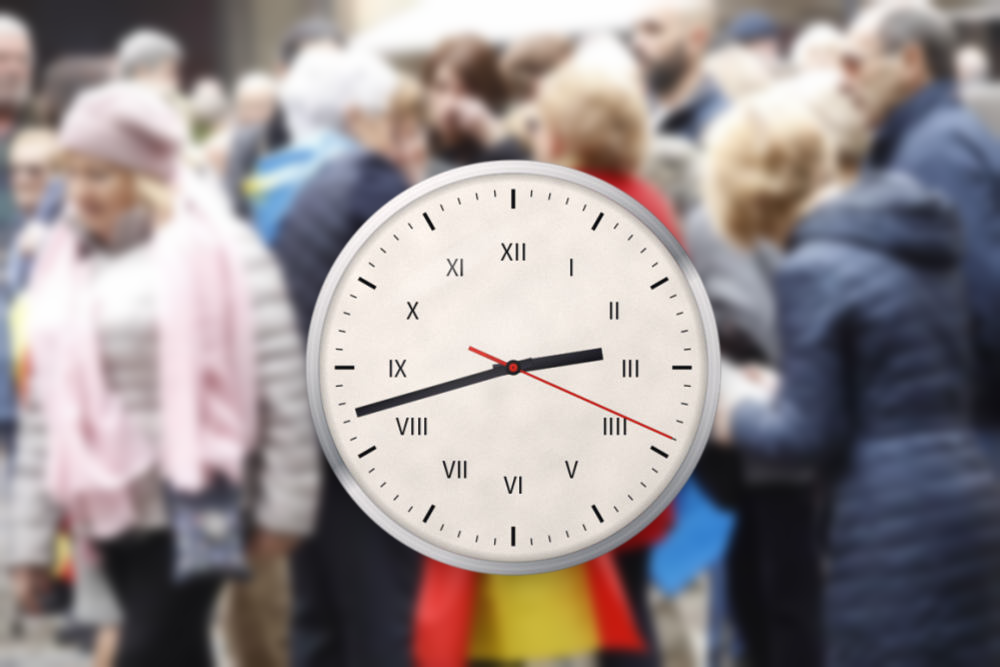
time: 2:42:19
